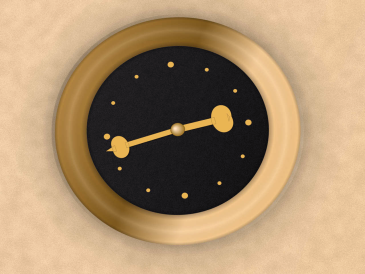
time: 2:43
